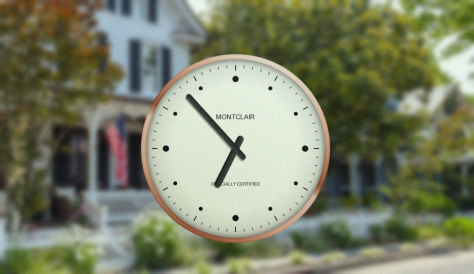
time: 6:53
